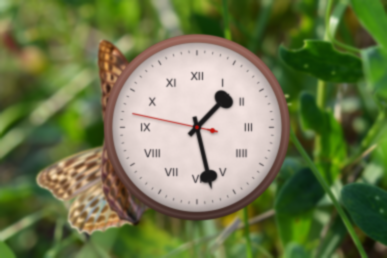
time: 1:27:47
